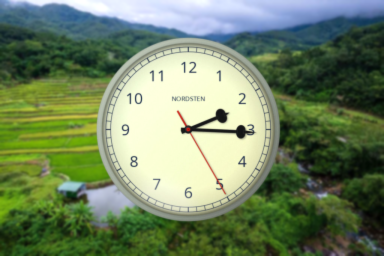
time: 2:15:25
